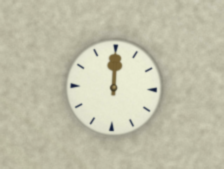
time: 12:00
